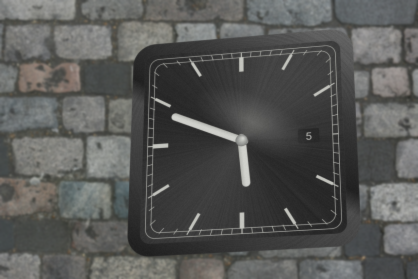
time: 5:49
